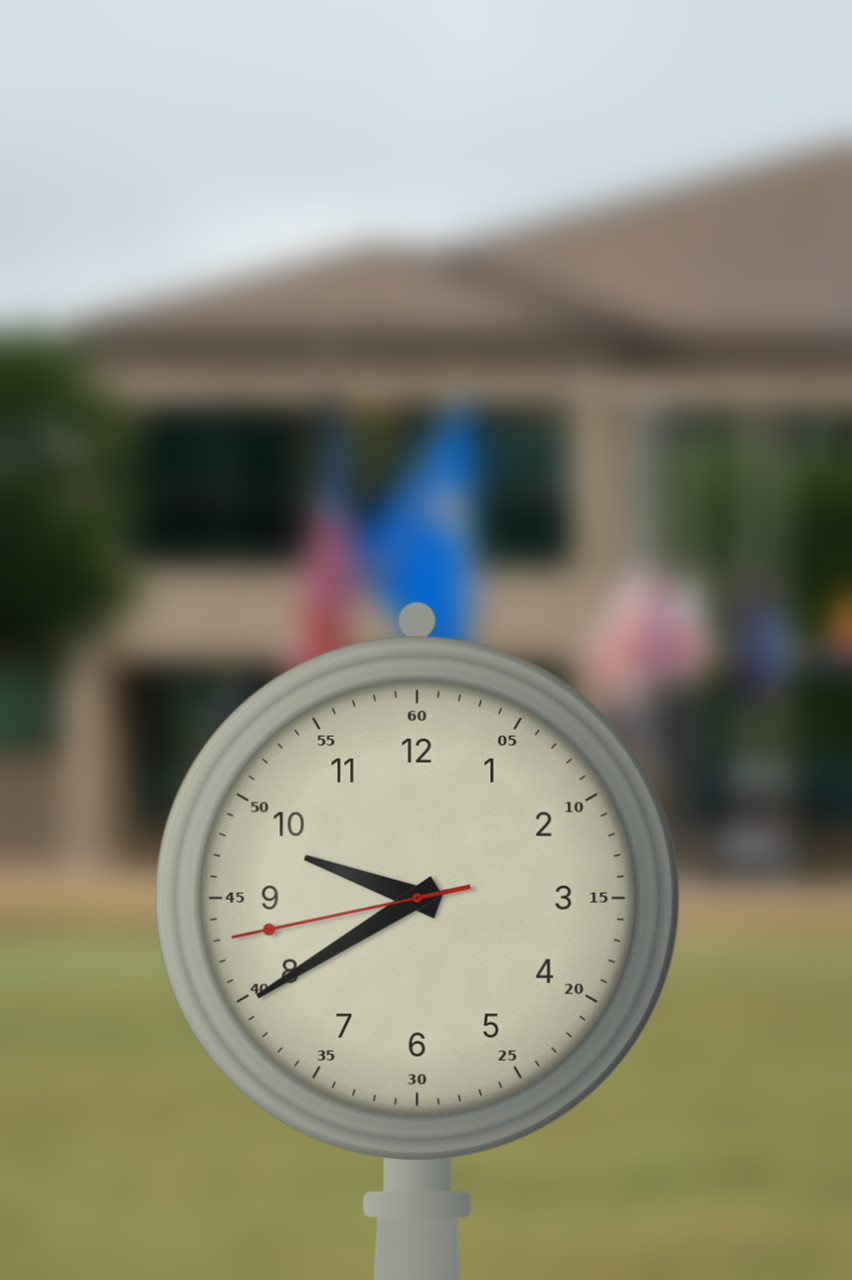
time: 9:39:43
